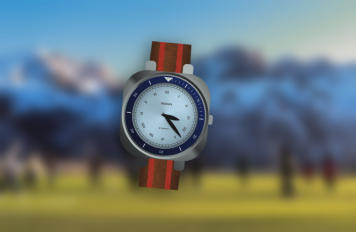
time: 3:23
